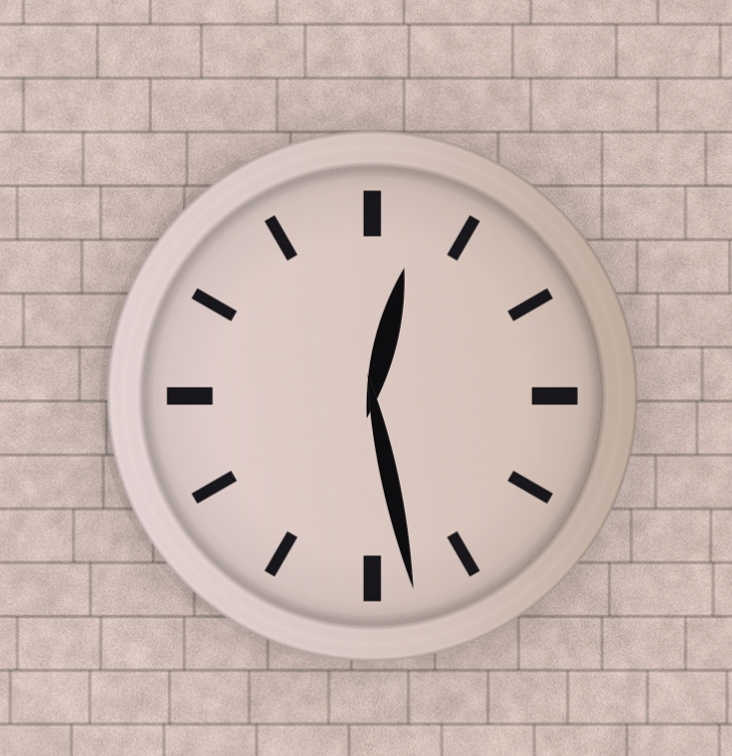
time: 12:28
